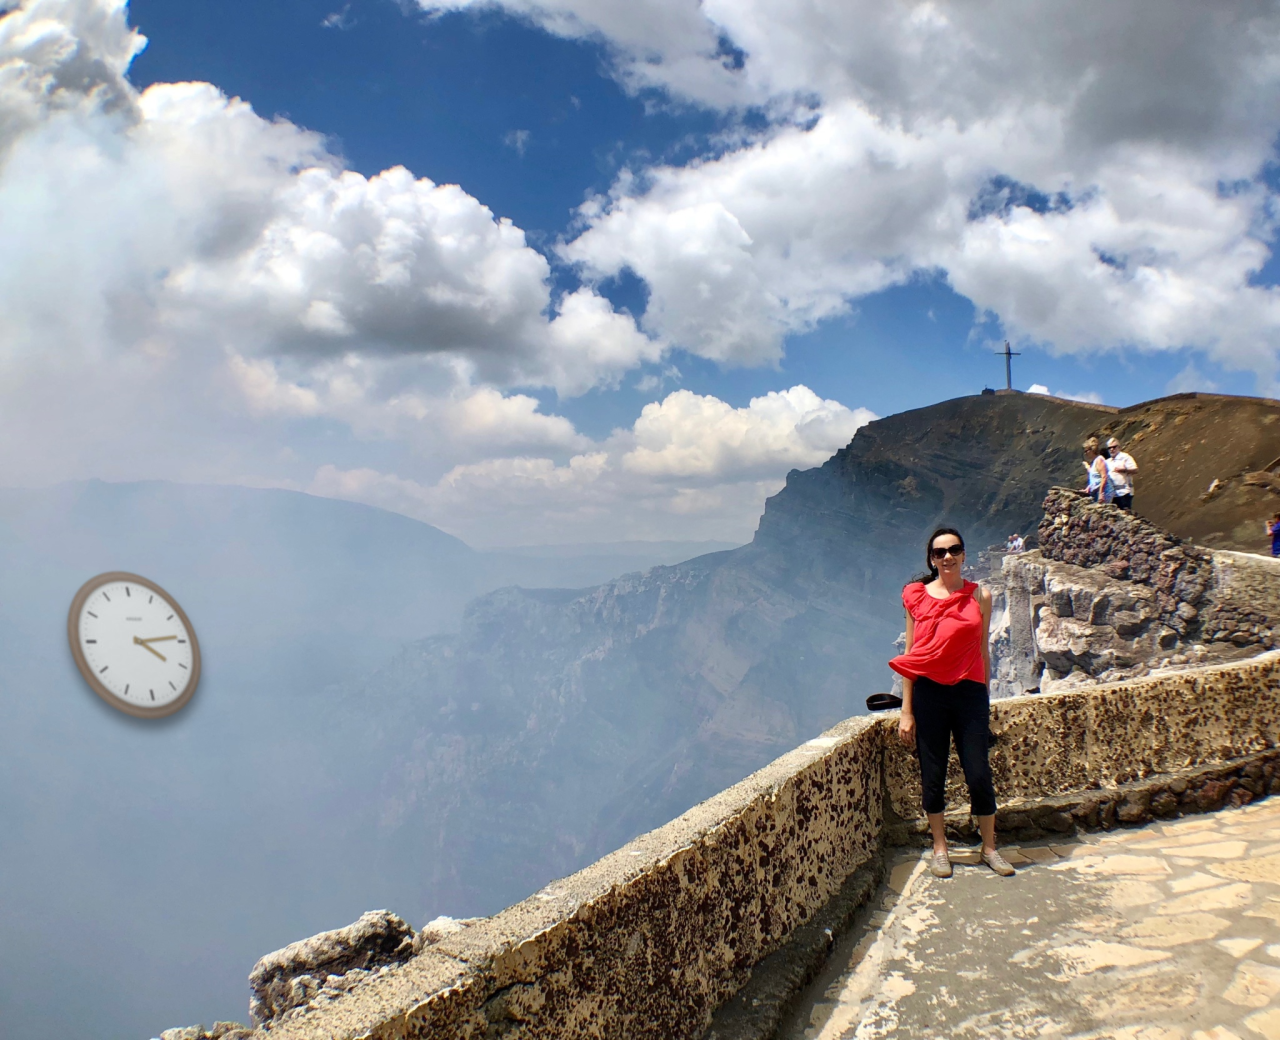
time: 4:14
